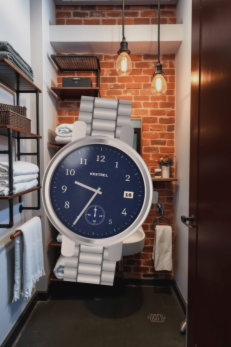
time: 9:35
